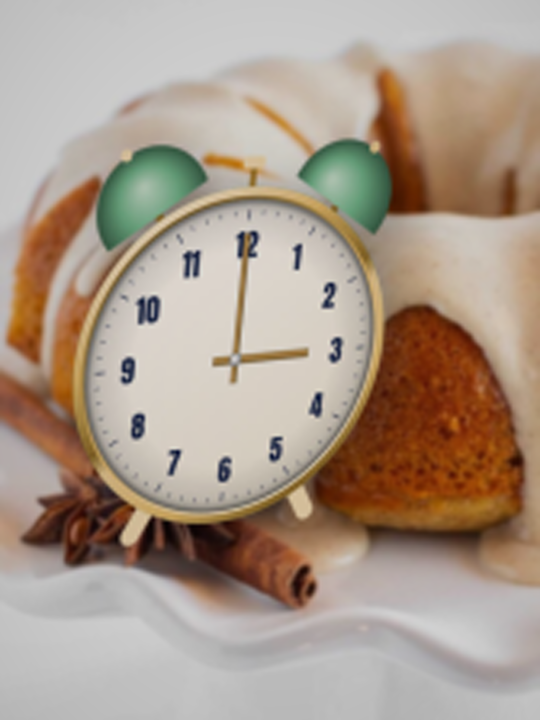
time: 3:00
